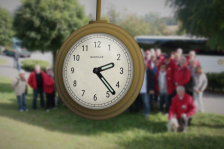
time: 2:23
